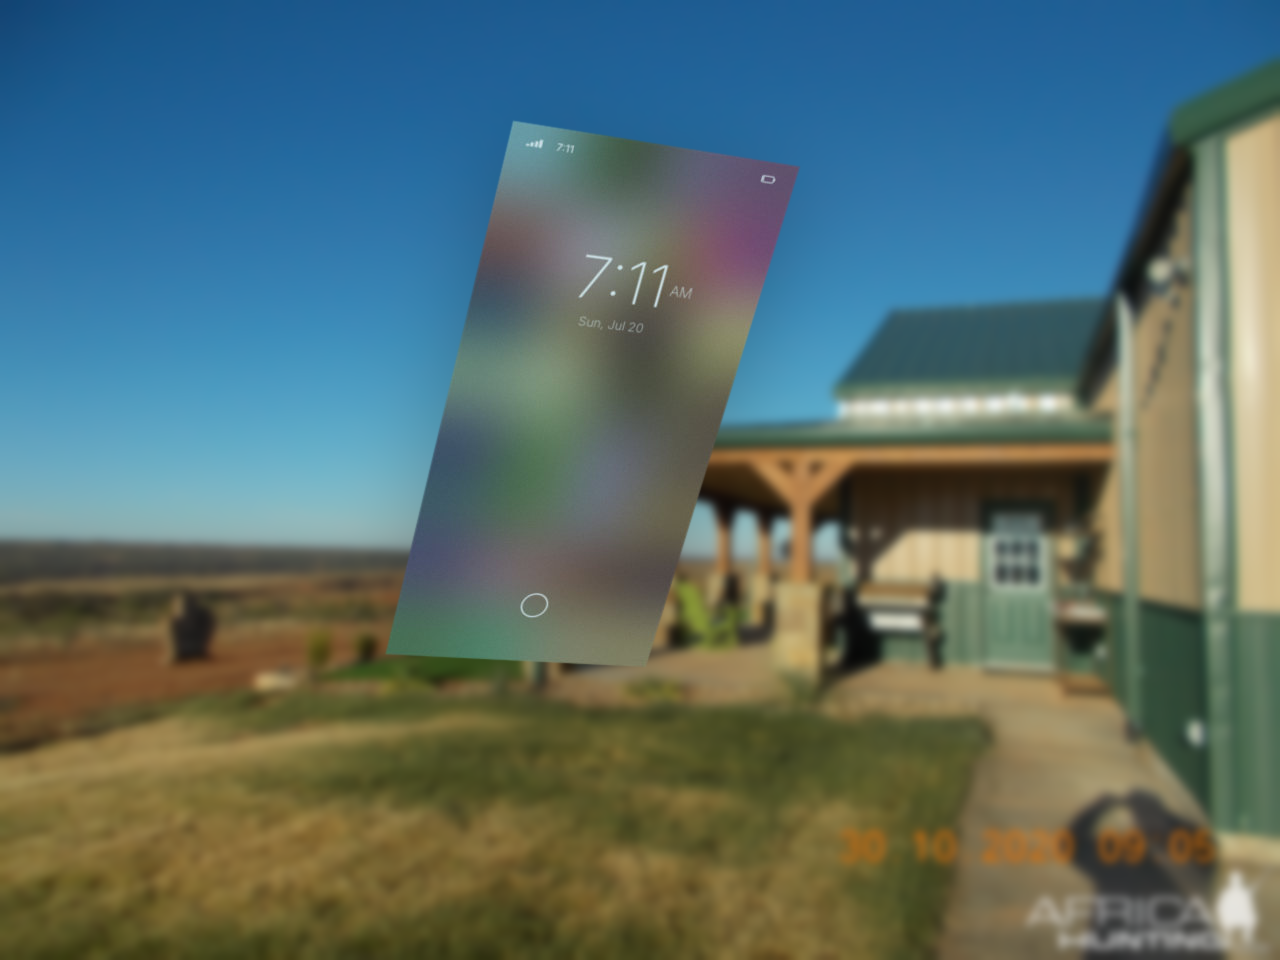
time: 7:11
